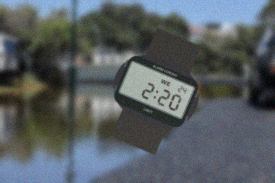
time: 2:20
